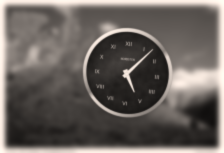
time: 5:07
